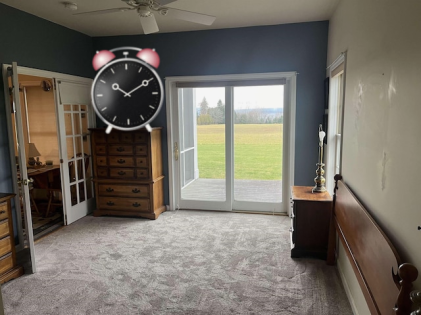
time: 10:10
